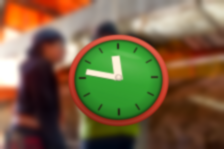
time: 11:47
